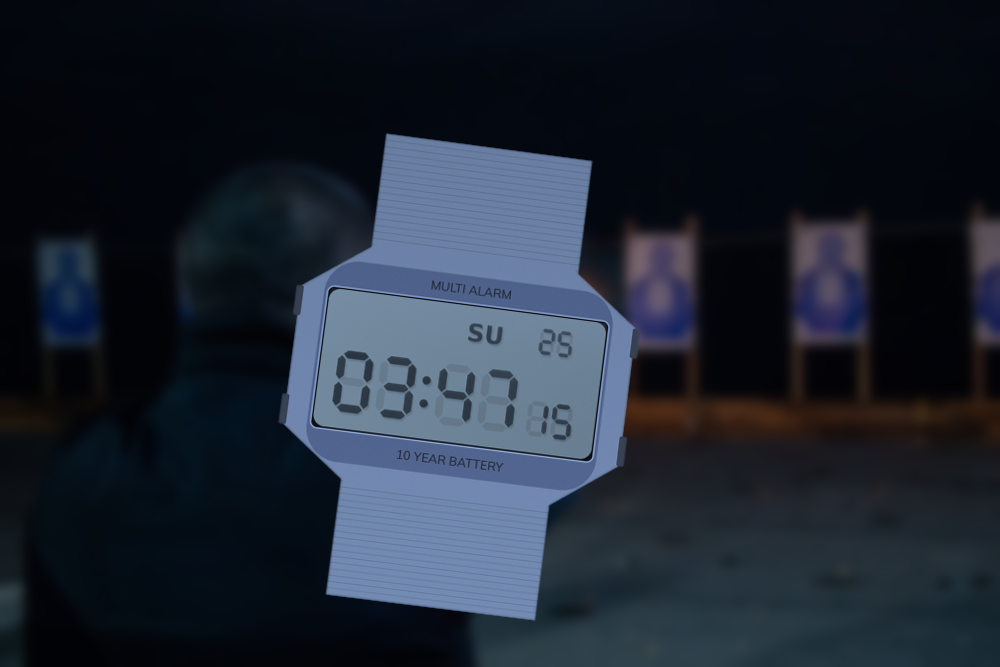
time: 3:47:15
